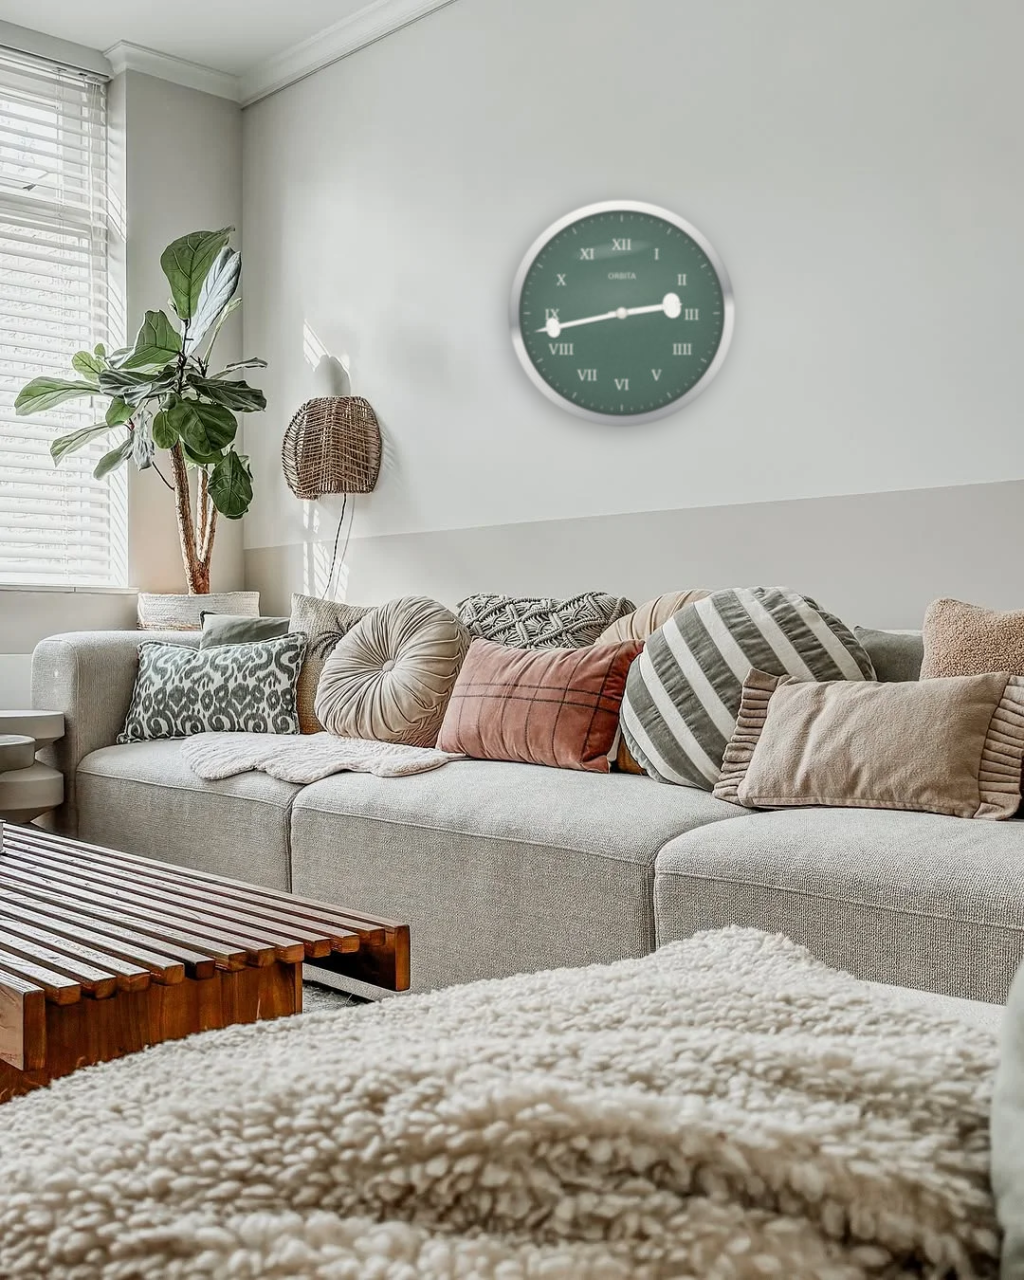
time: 2:43
